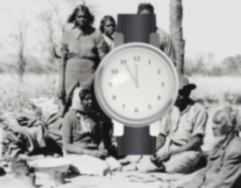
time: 11:55
